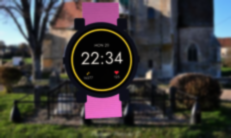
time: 22:34
